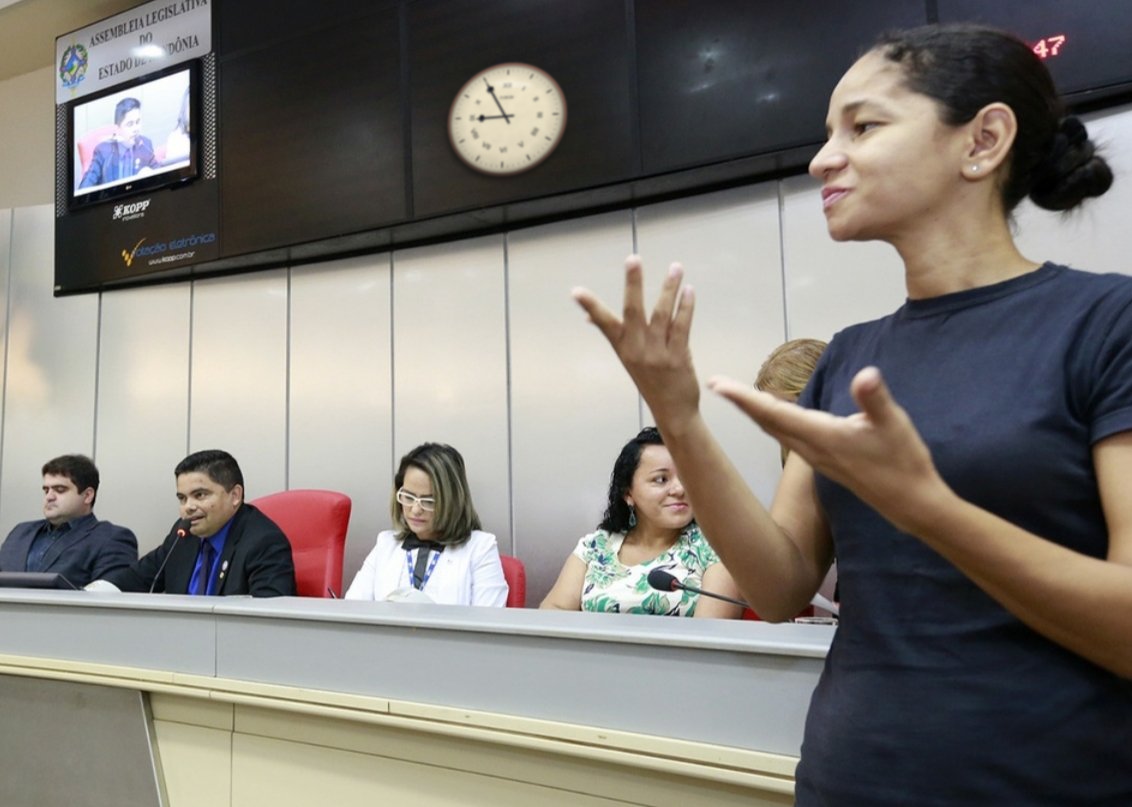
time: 8:55
